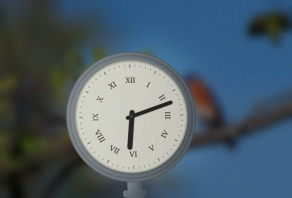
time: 6:12
